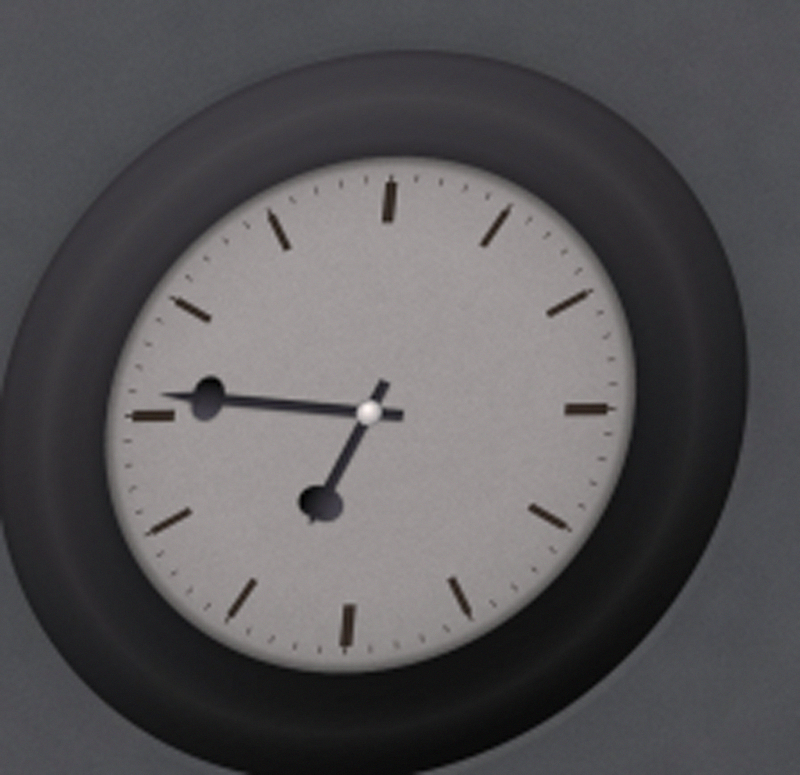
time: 6:46
